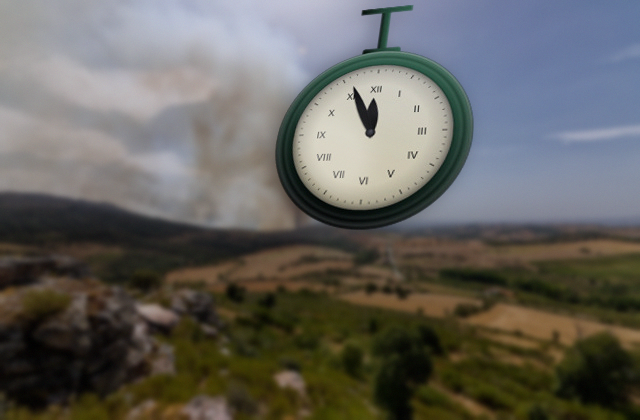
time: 11:56
